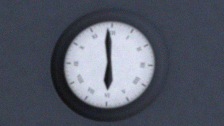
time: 5:59
